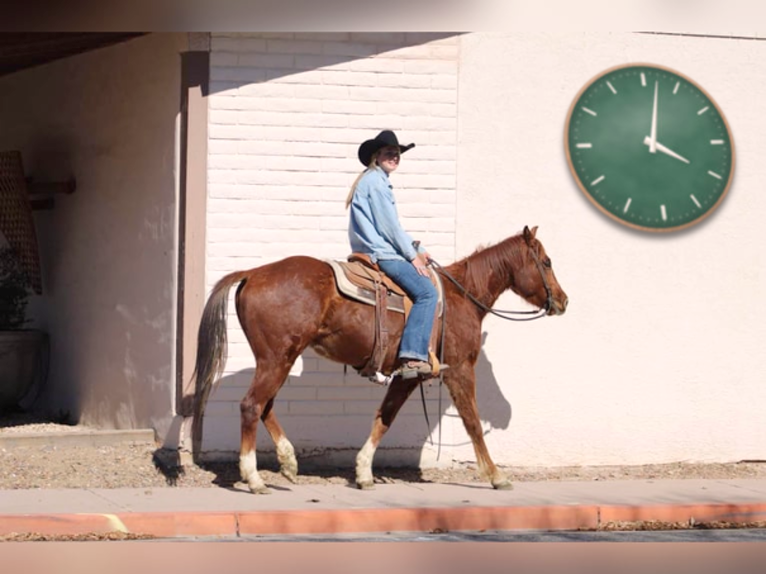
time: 4:02
